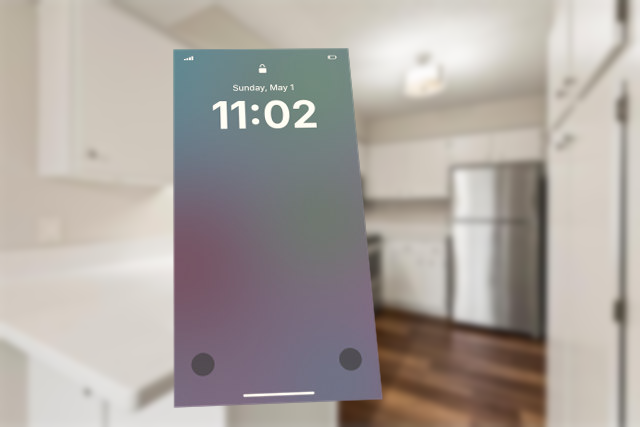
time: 11:02
